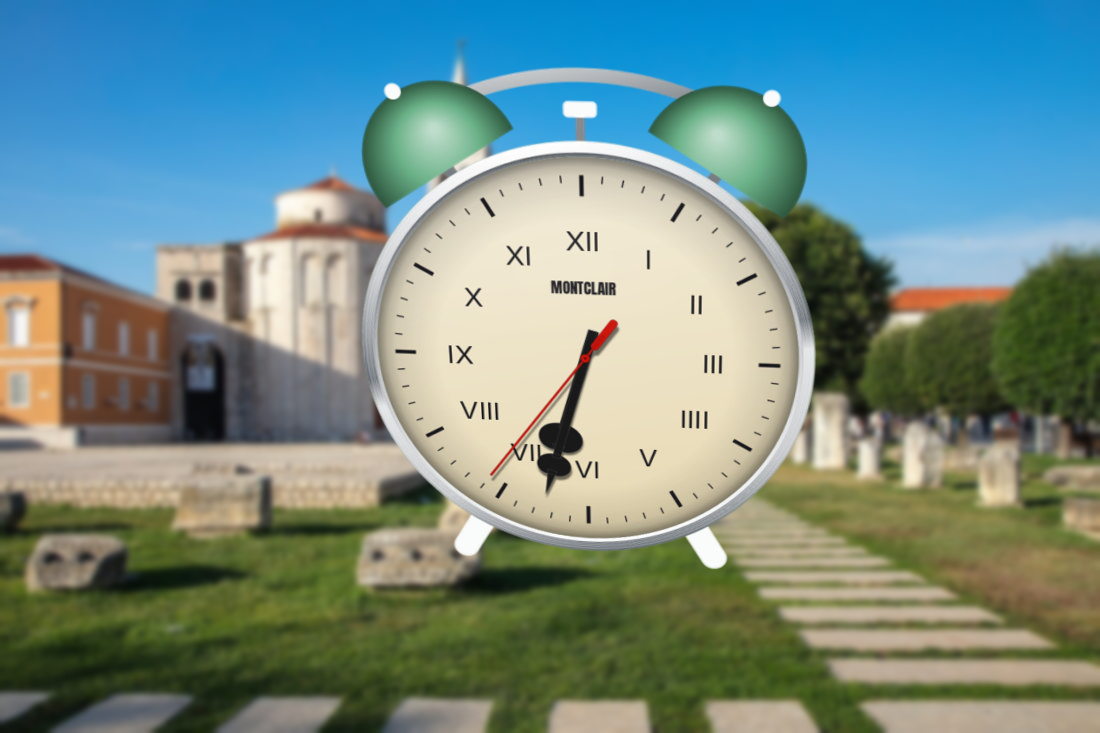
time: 6:32:36
